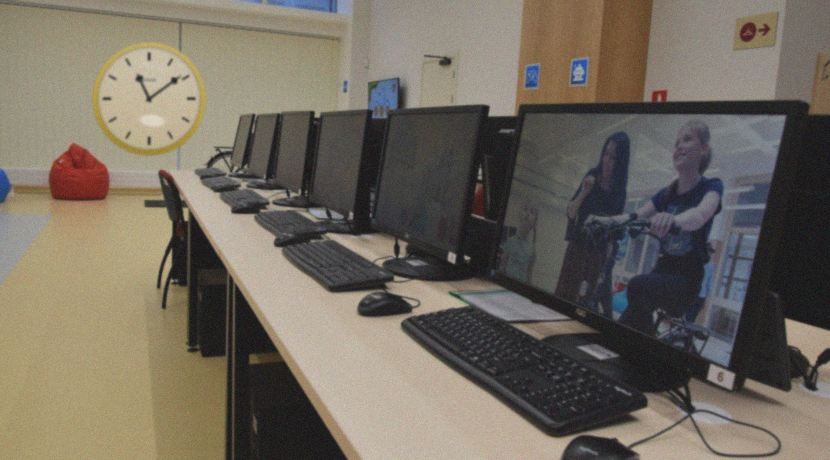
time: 11:09
